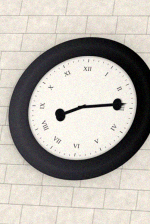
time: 8:14
